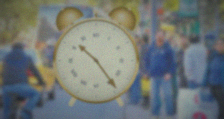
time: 10:24
